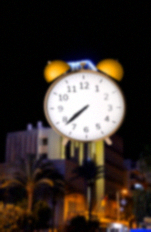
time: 7:38
